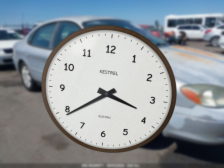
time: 3:39
